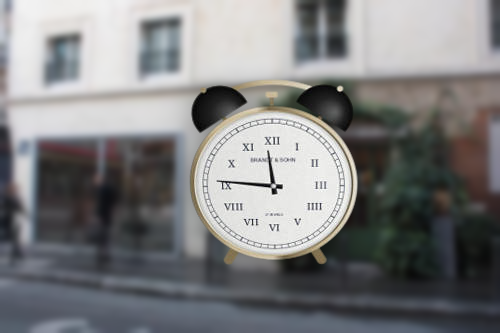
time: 11:46
